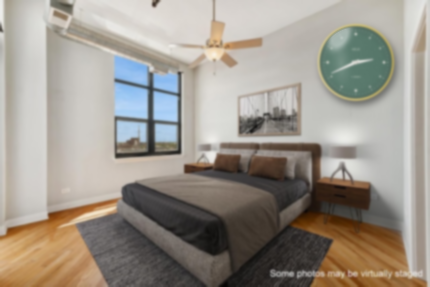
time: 2:41
